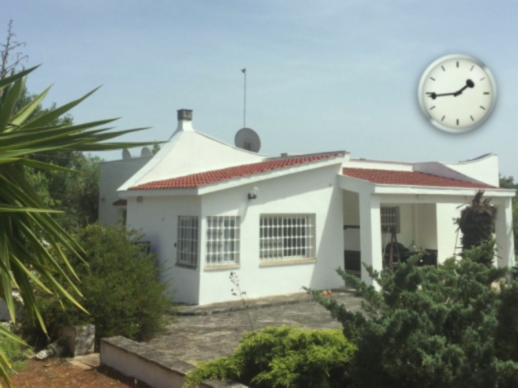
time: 1:44
